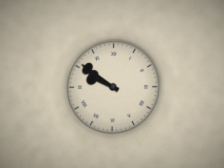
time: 9:51
